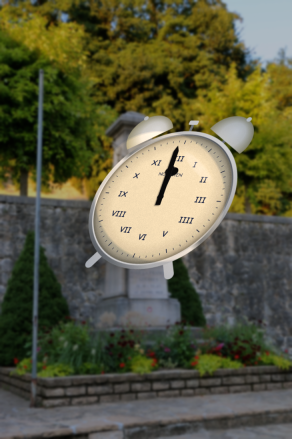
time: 11:59
